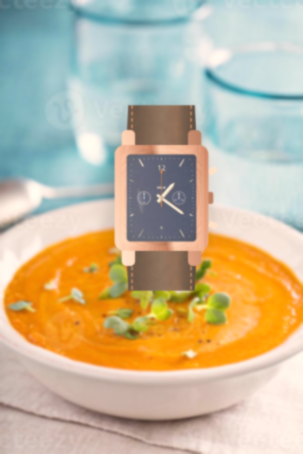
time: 1:21
